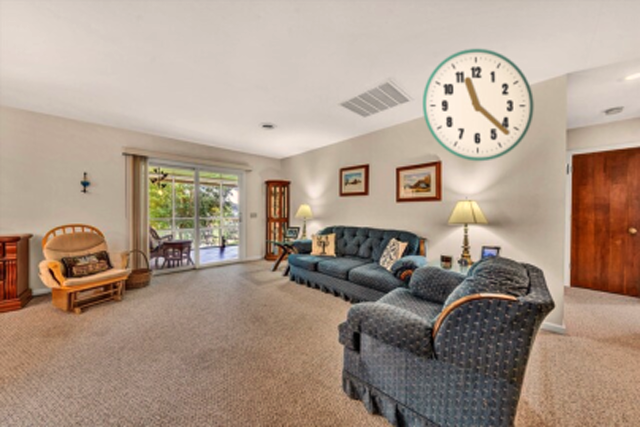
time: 11:22
